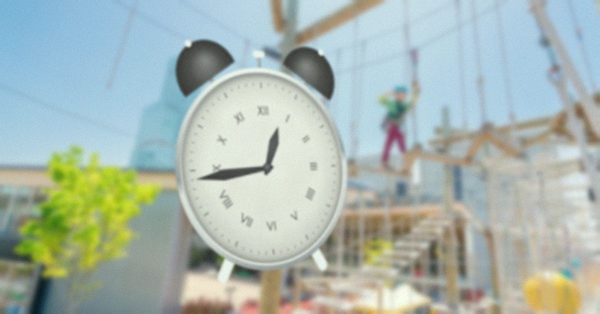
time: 12:44
